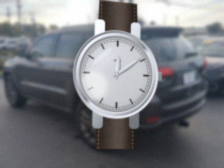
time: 12:09
